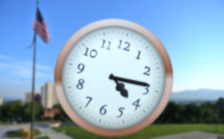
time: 4:14
